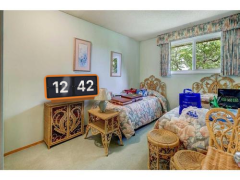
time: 12:42
